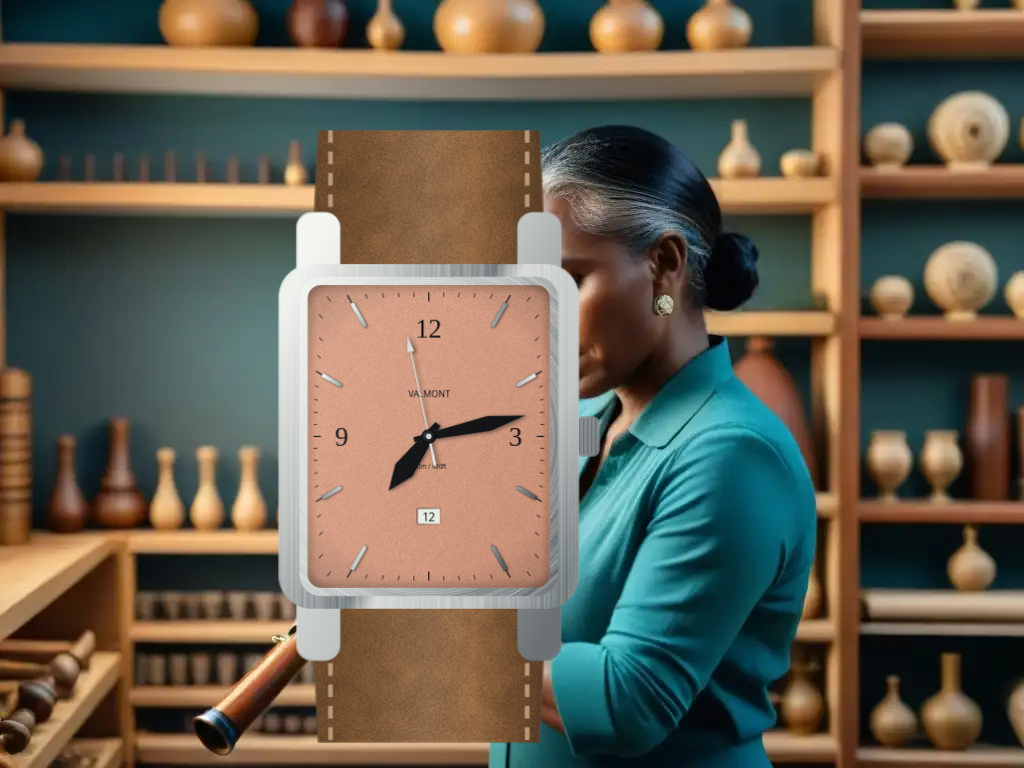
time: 7:12:58
